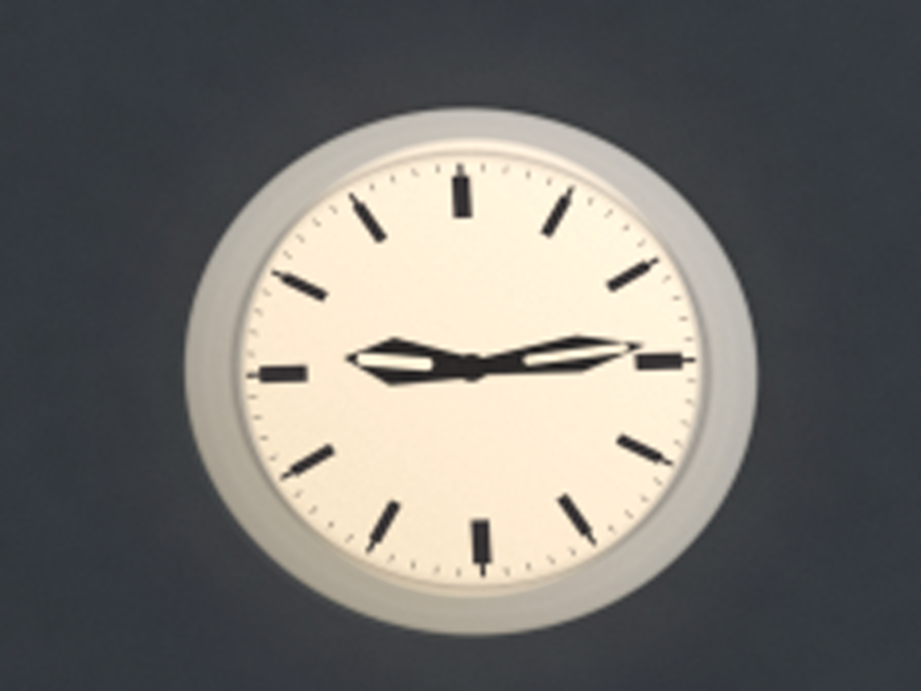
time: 9:14
